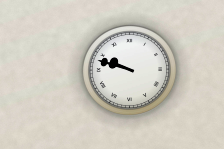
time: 9:48
